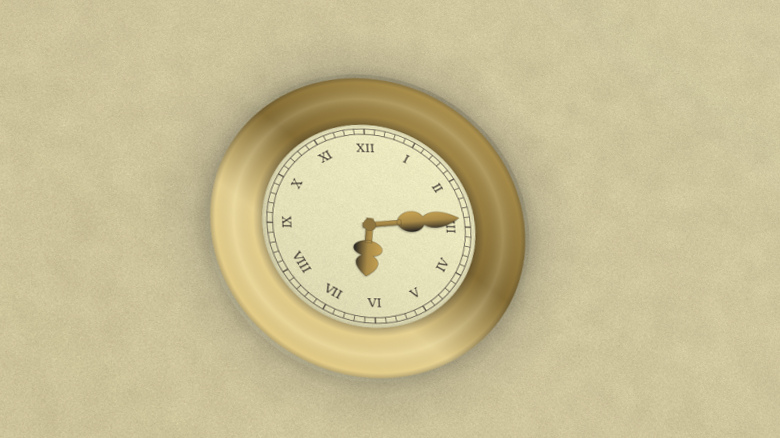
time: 6:14
